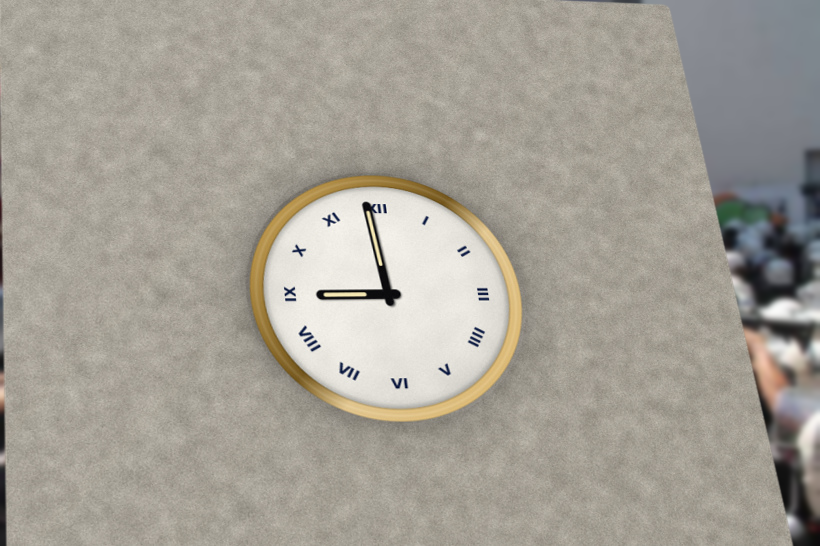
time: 8:59
